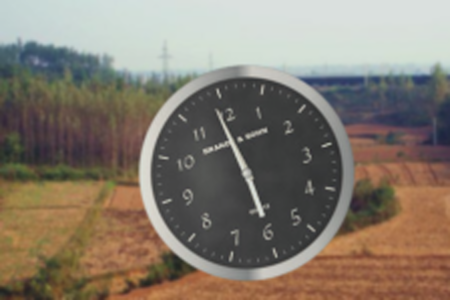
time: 5:59
